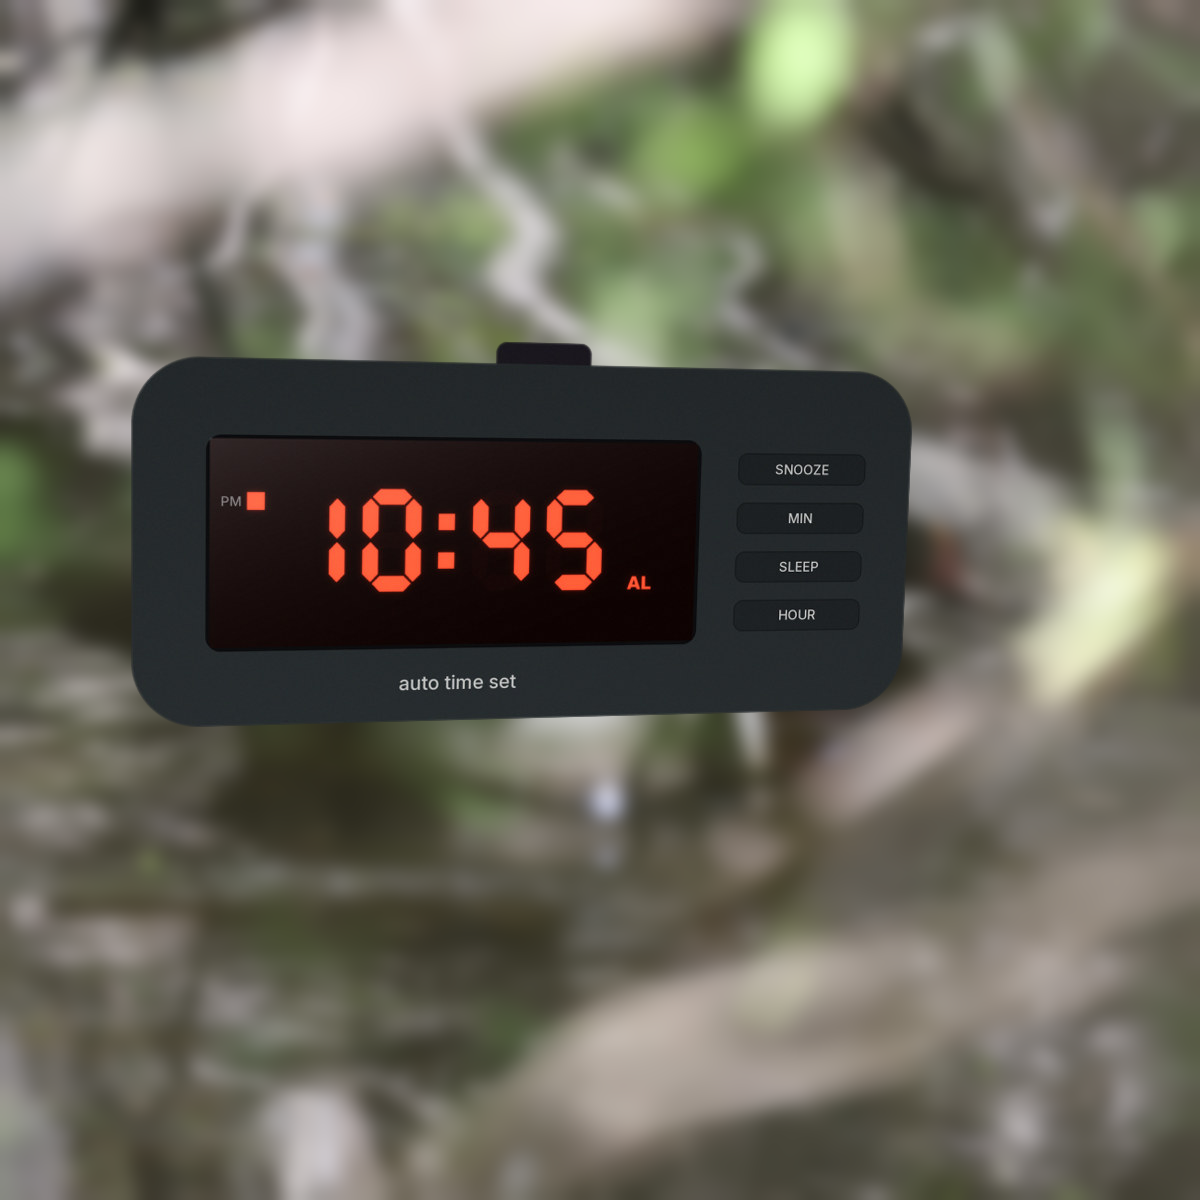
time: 10:45
